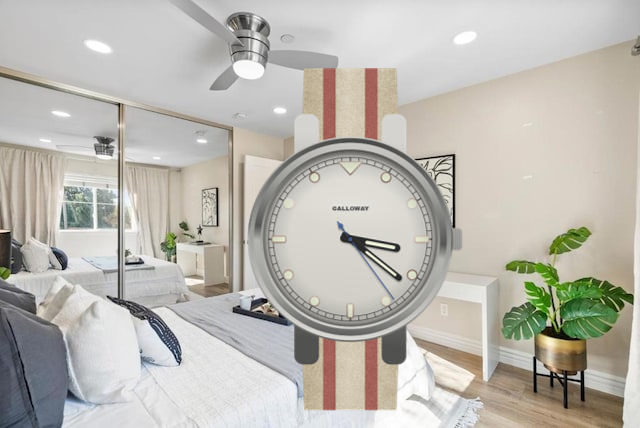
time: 3:21:24
